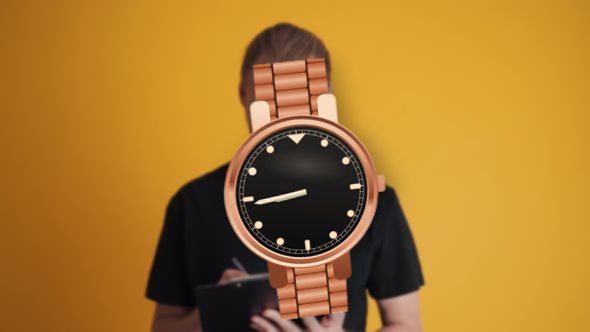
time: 8:44
